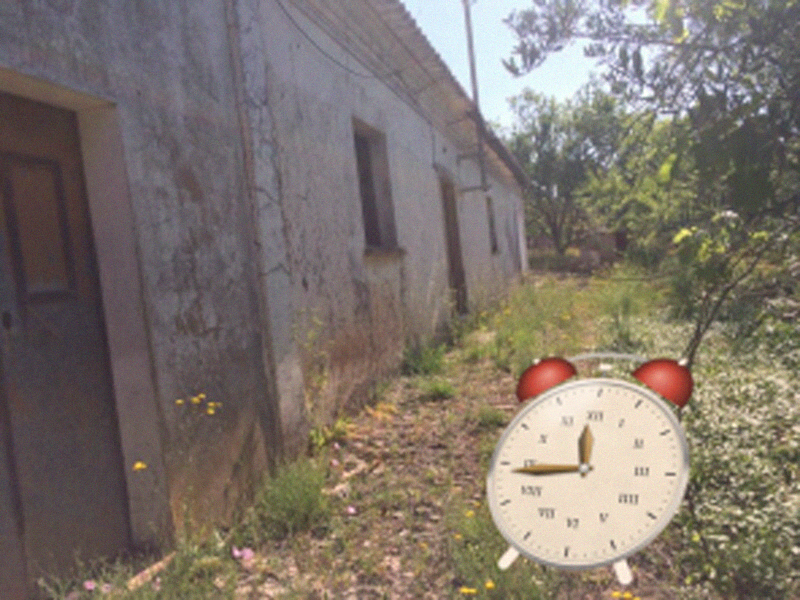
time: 11:44
